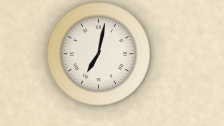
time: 7:02
